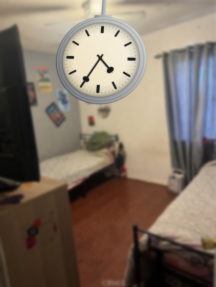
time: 4:35
